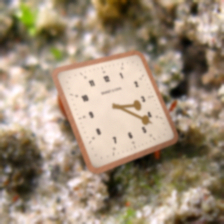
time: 3:22
